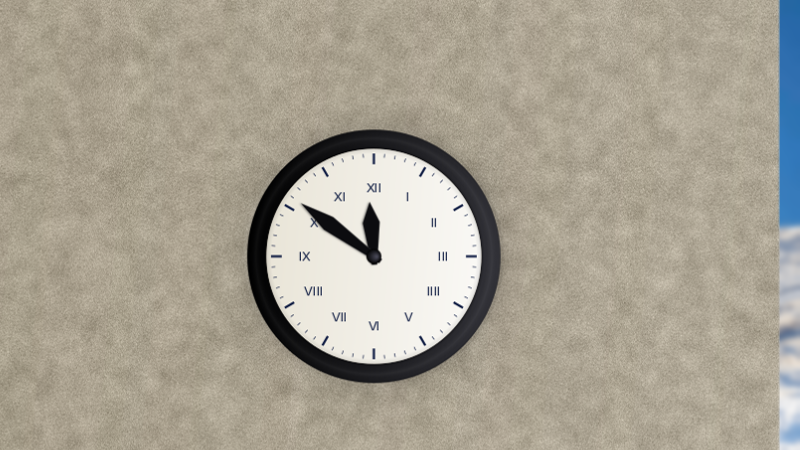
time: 11:51
